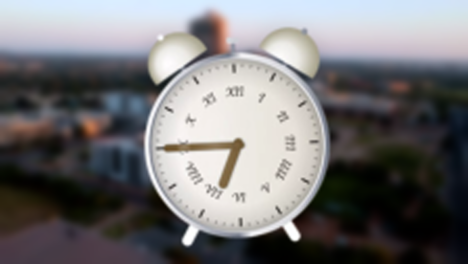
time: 6:45
